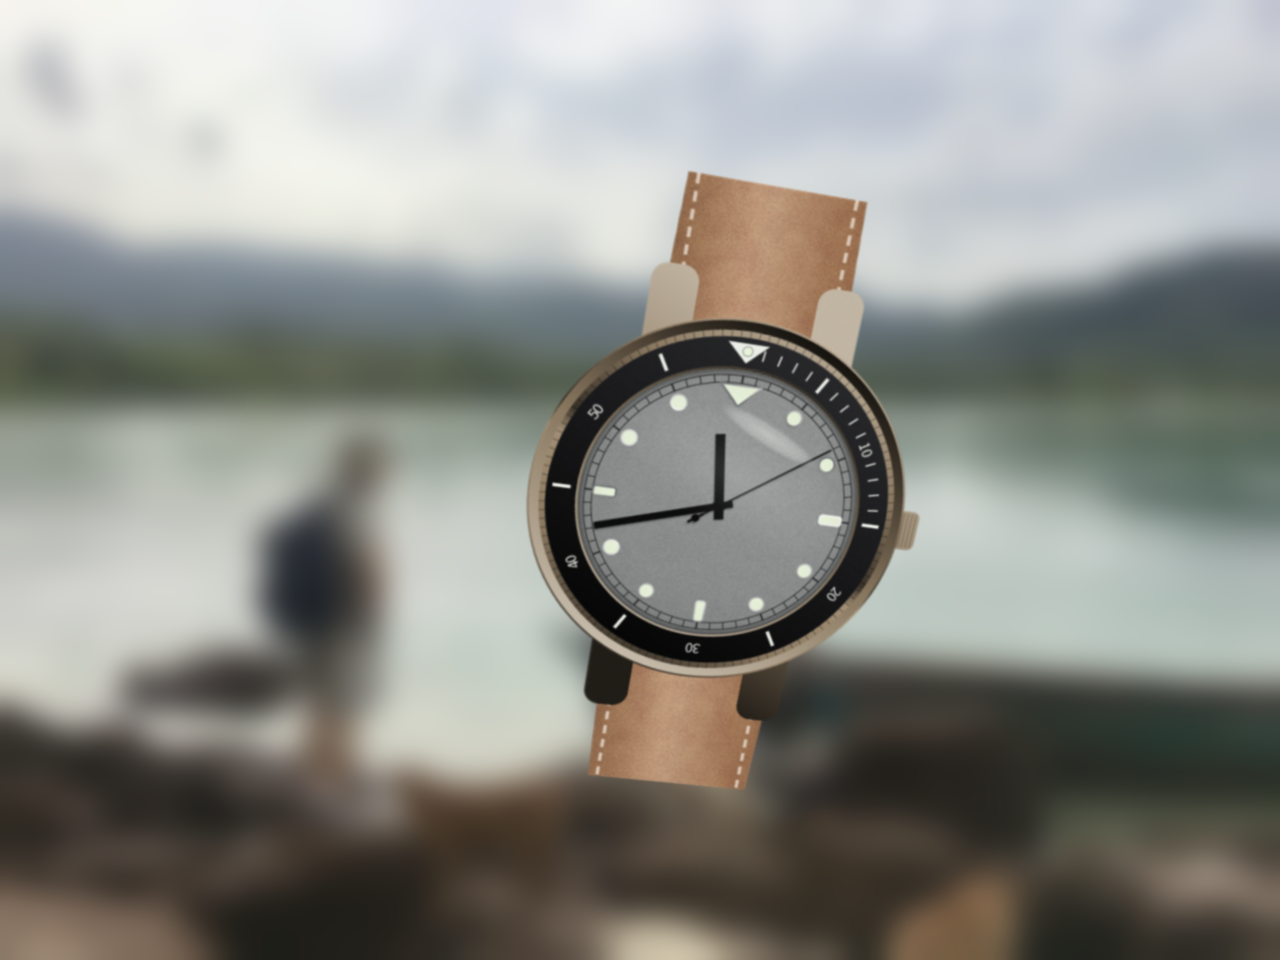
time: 11:42:09
